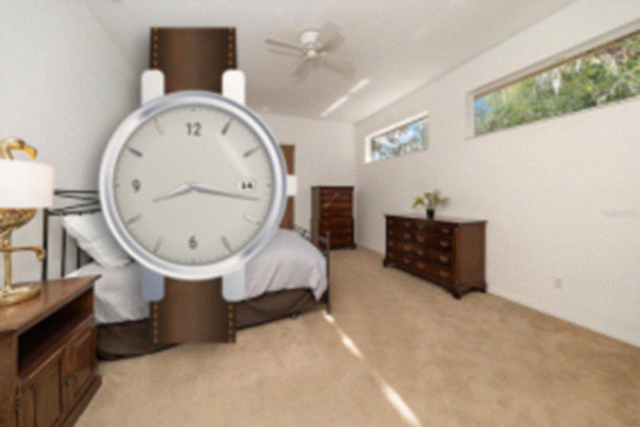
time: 8:17
